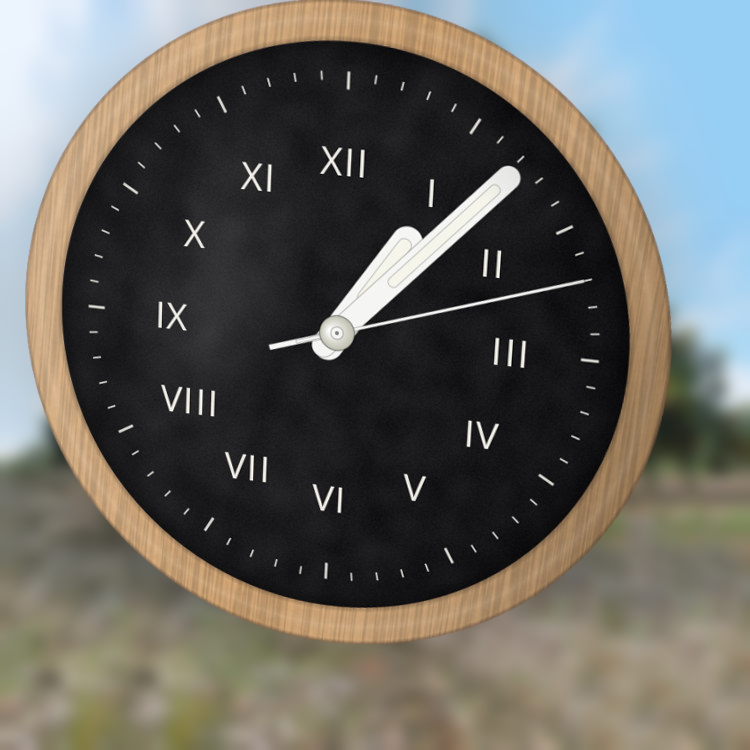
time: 1:07:12
